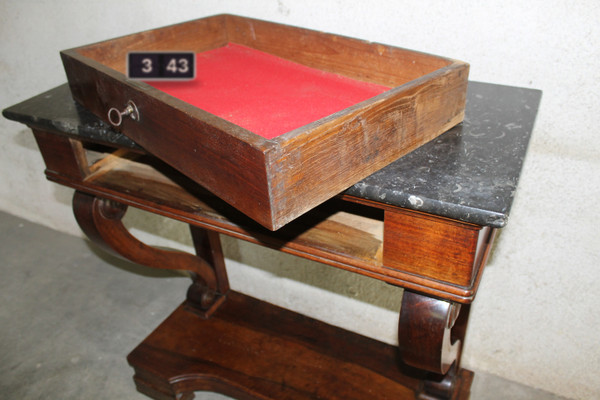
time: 3:43
